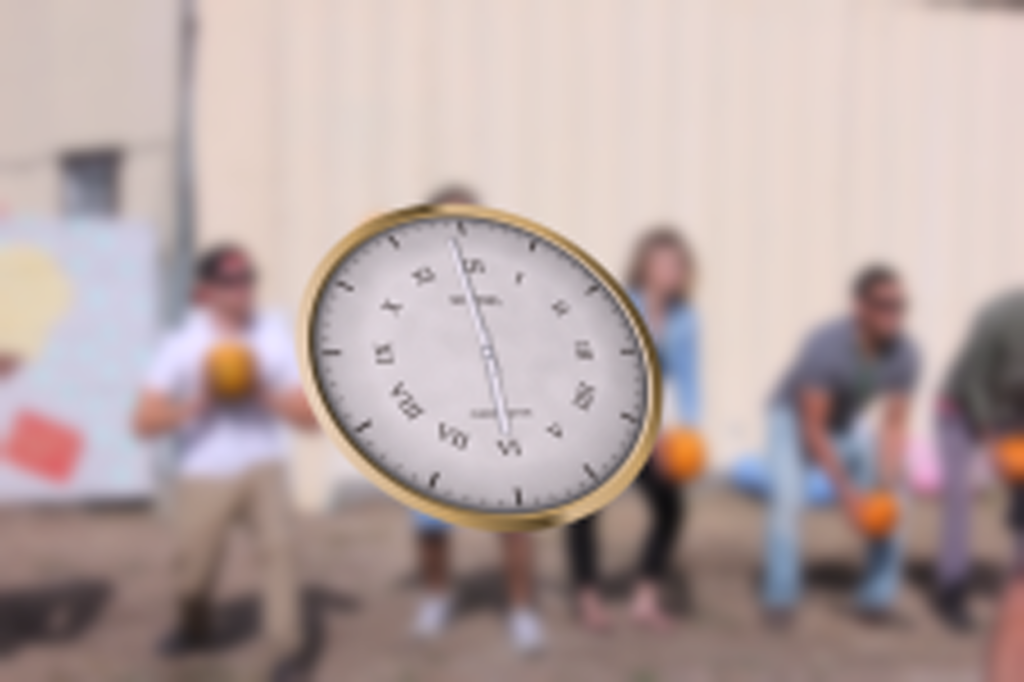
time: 5:59
